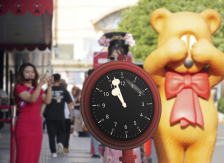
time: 10:57
